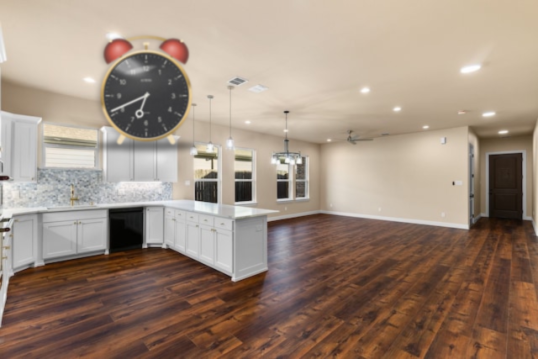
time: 6:41
